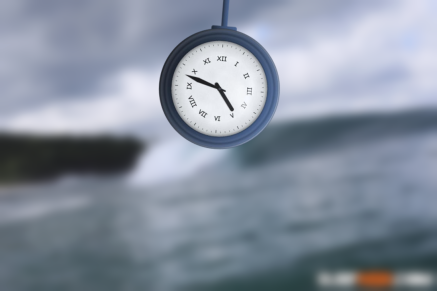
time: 4:48
